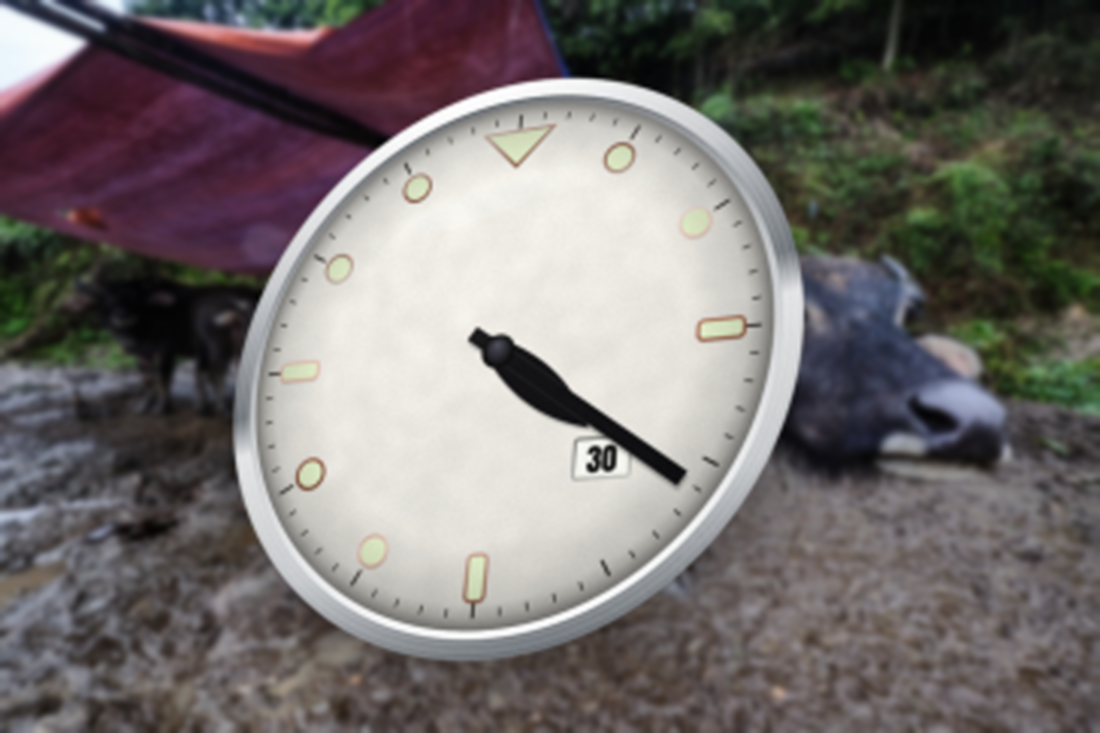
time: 4:21
